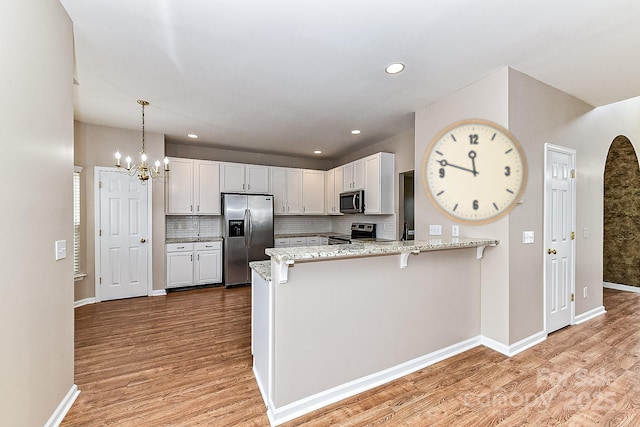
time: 11:48
